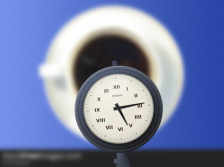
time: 5:14
